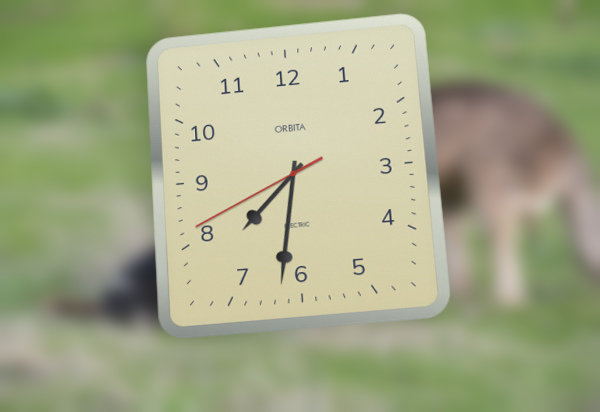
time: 7:31:41
